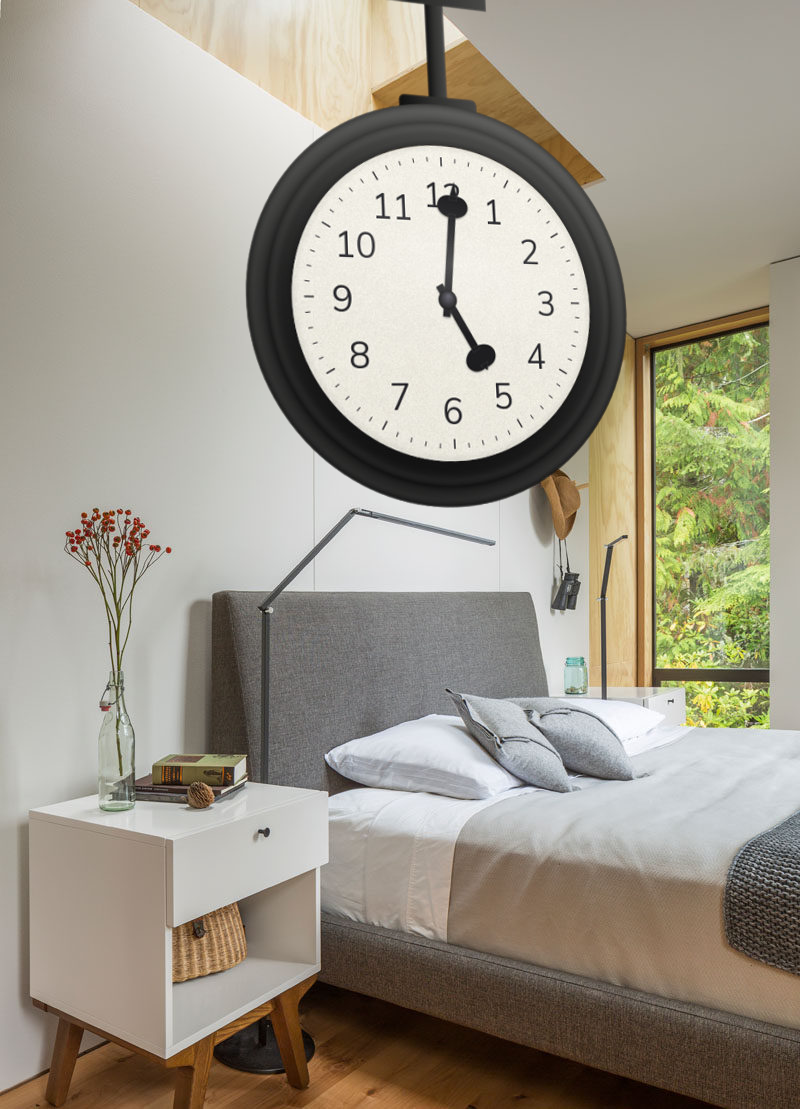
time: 5:01
